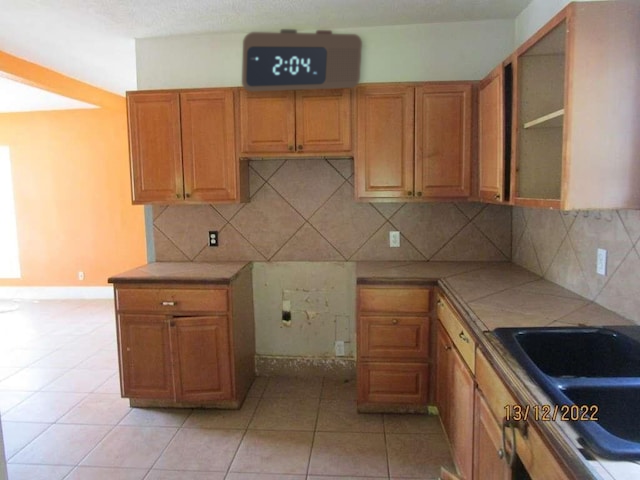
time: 2:04
